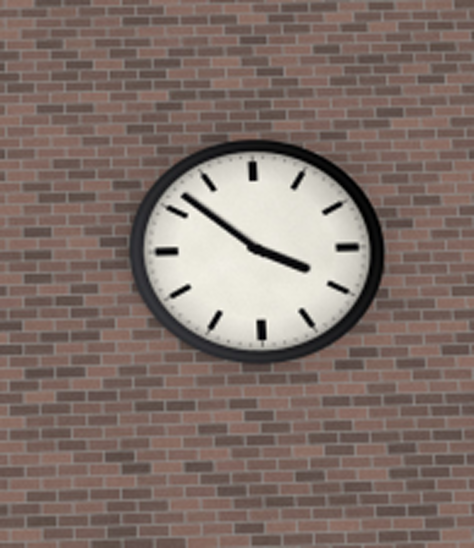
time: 3:52
